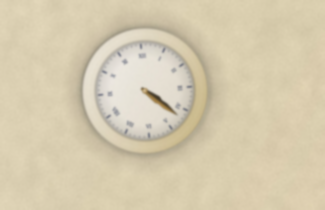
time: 4:22
